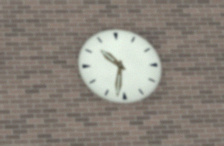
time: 10:32
